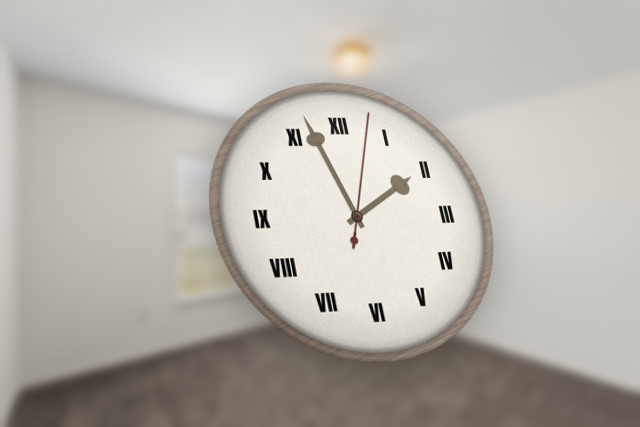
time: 1:57:03
